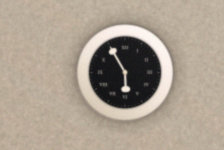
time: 5:55
